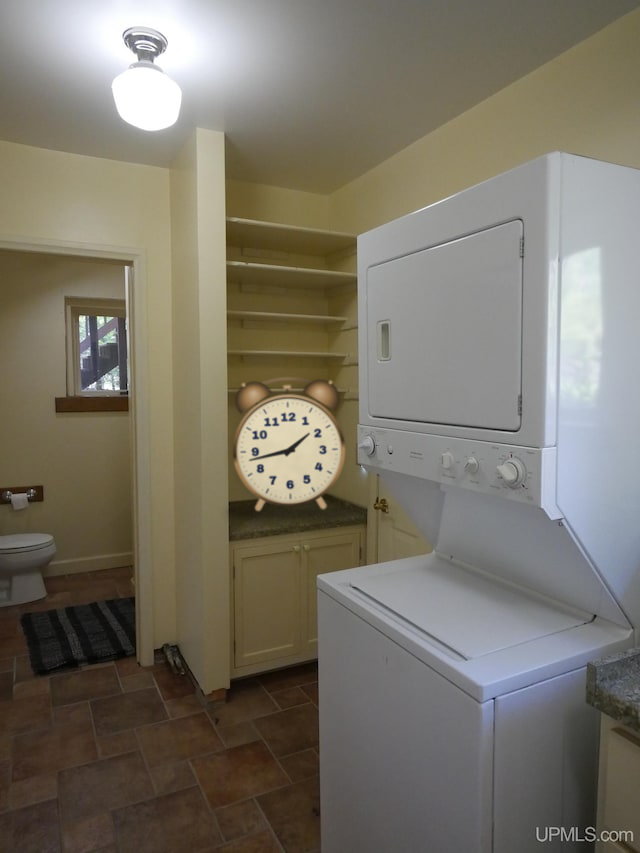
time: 1:43
